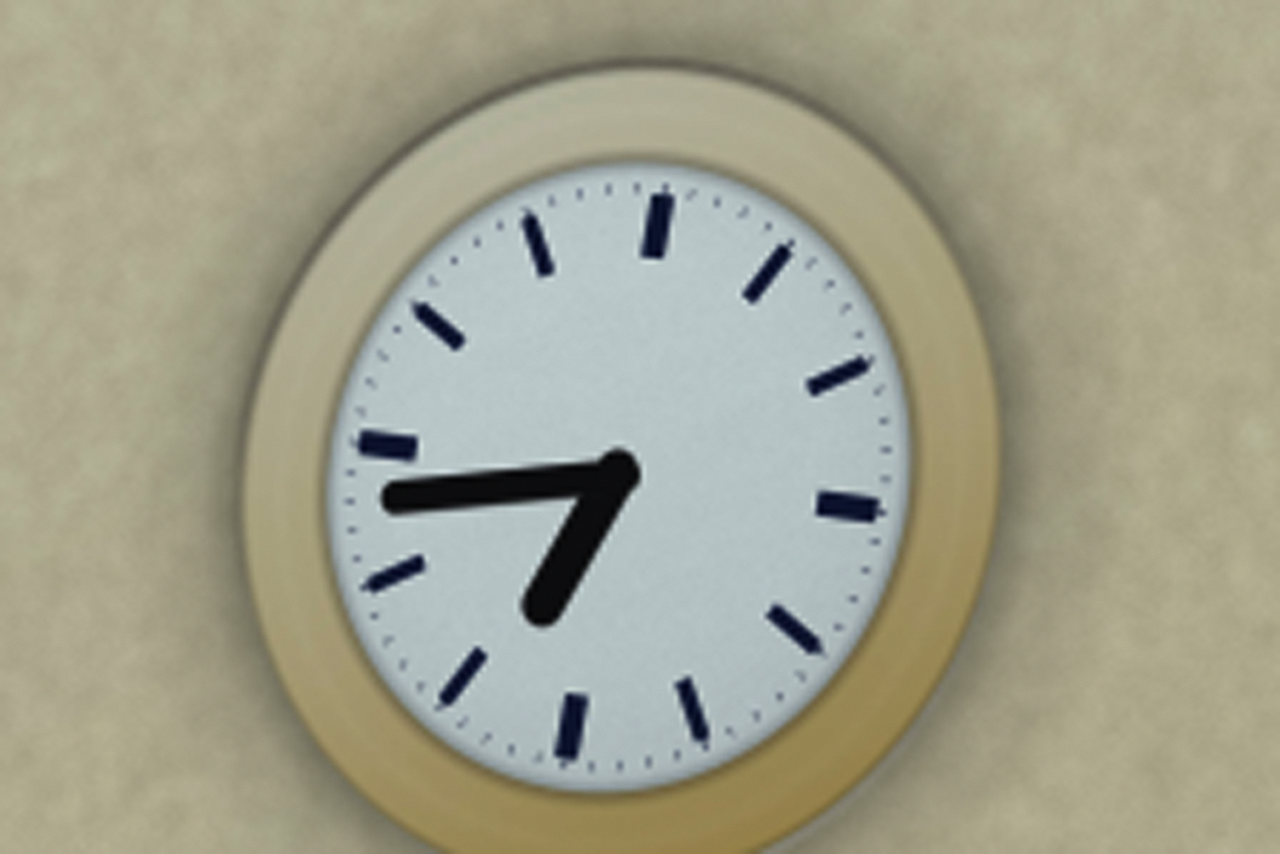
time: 6:43
